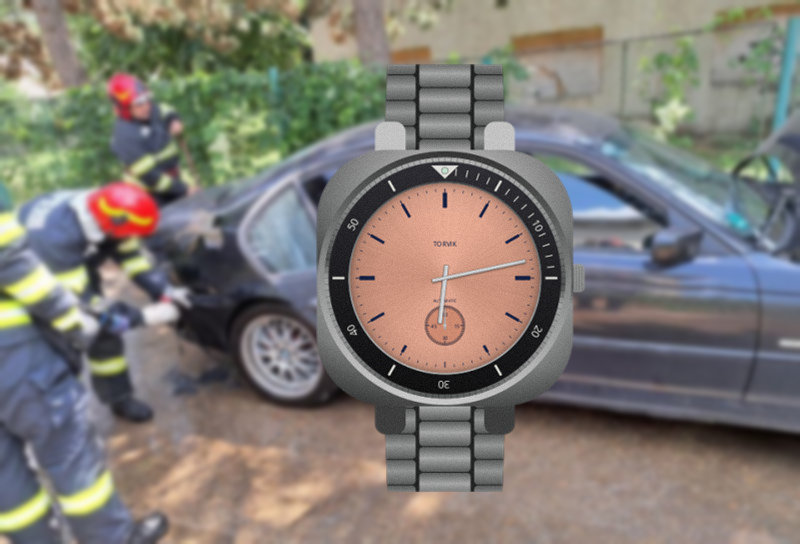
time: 6:13
